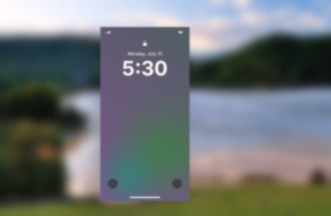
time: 5:30
